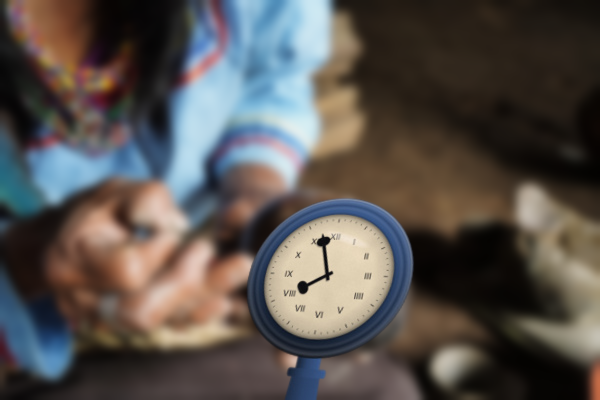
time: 7:57
